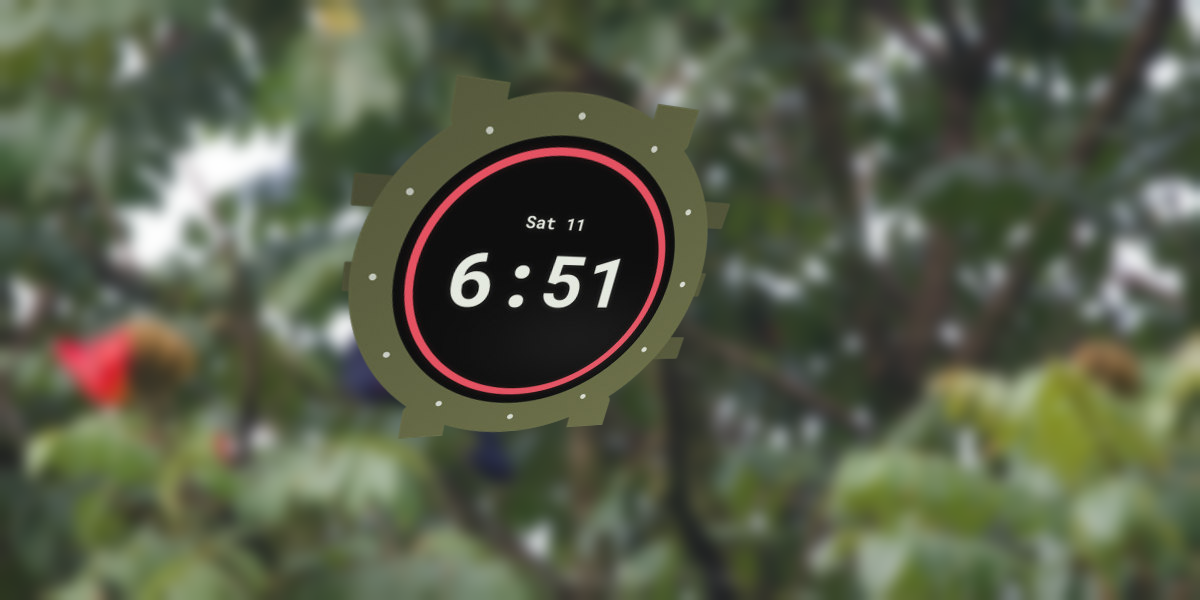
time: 6:51
